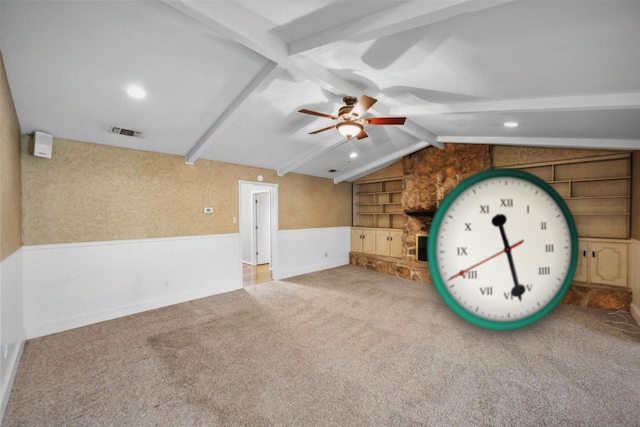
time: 11:27:41
